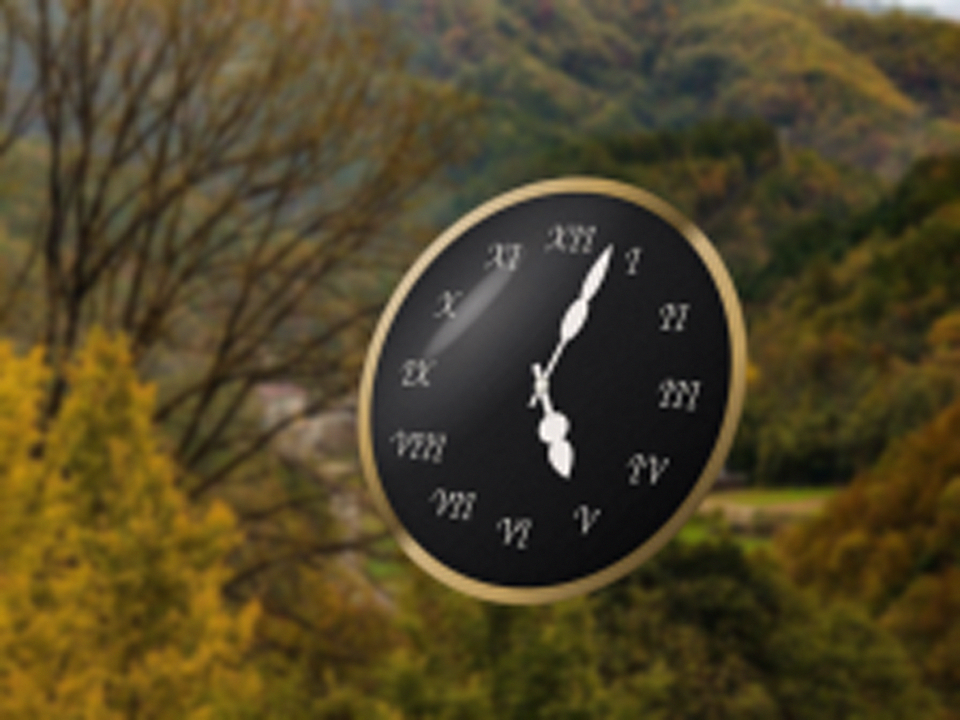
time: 5:03
